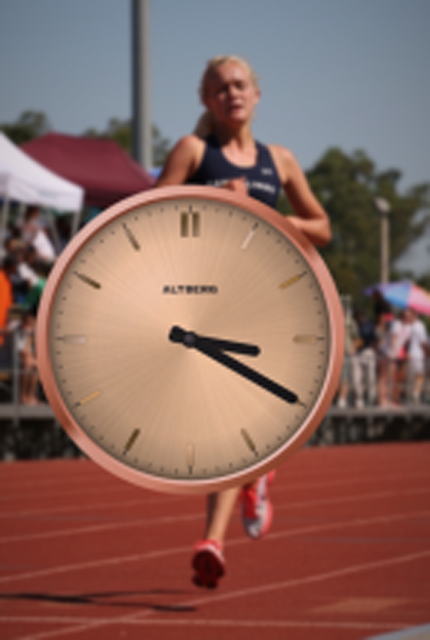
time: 3:20
